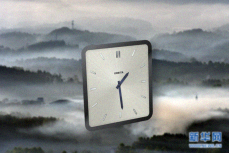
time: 1:29
